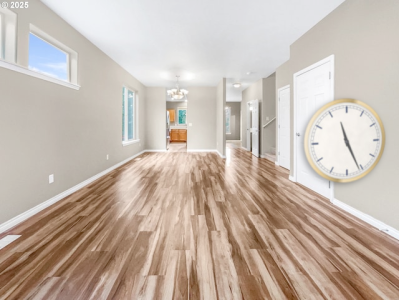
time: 11:26
